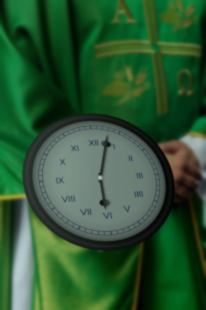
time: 6:03
